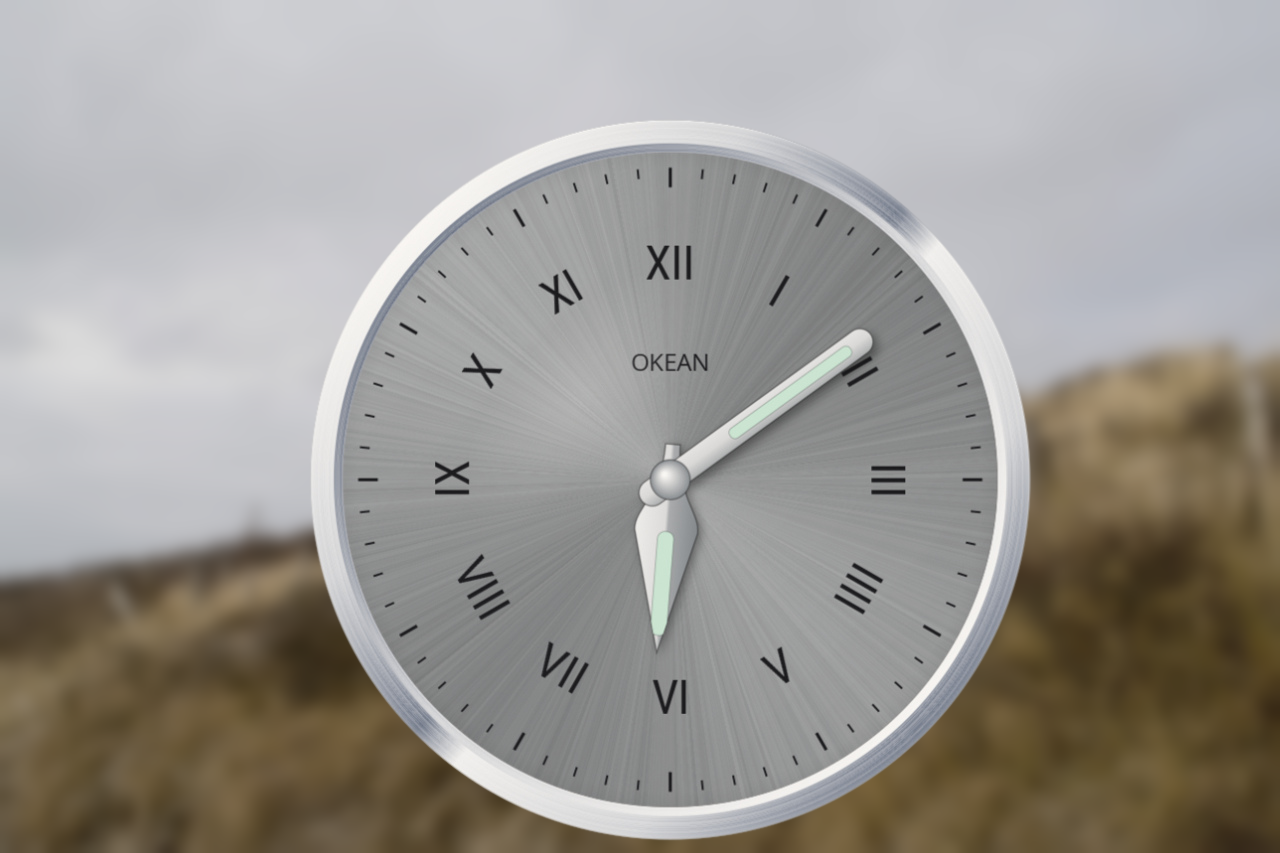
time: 6:09
